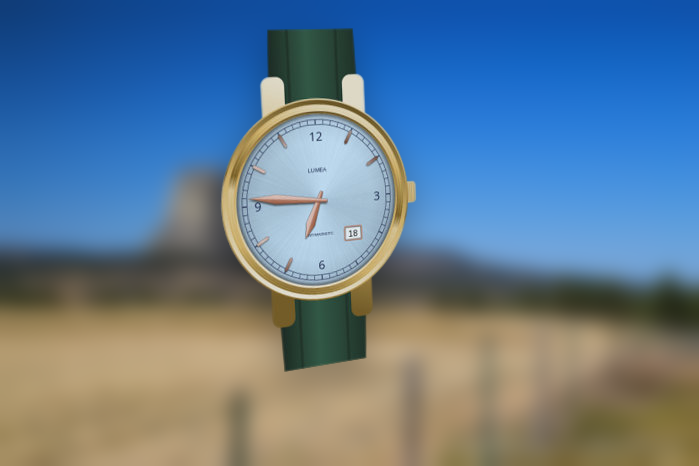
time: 6:46
